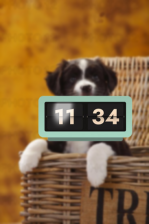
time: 11:34
